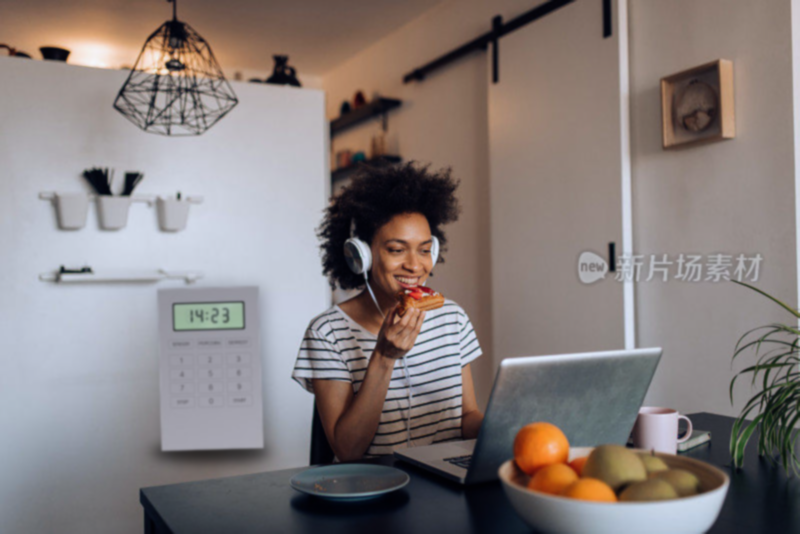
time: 14:23
